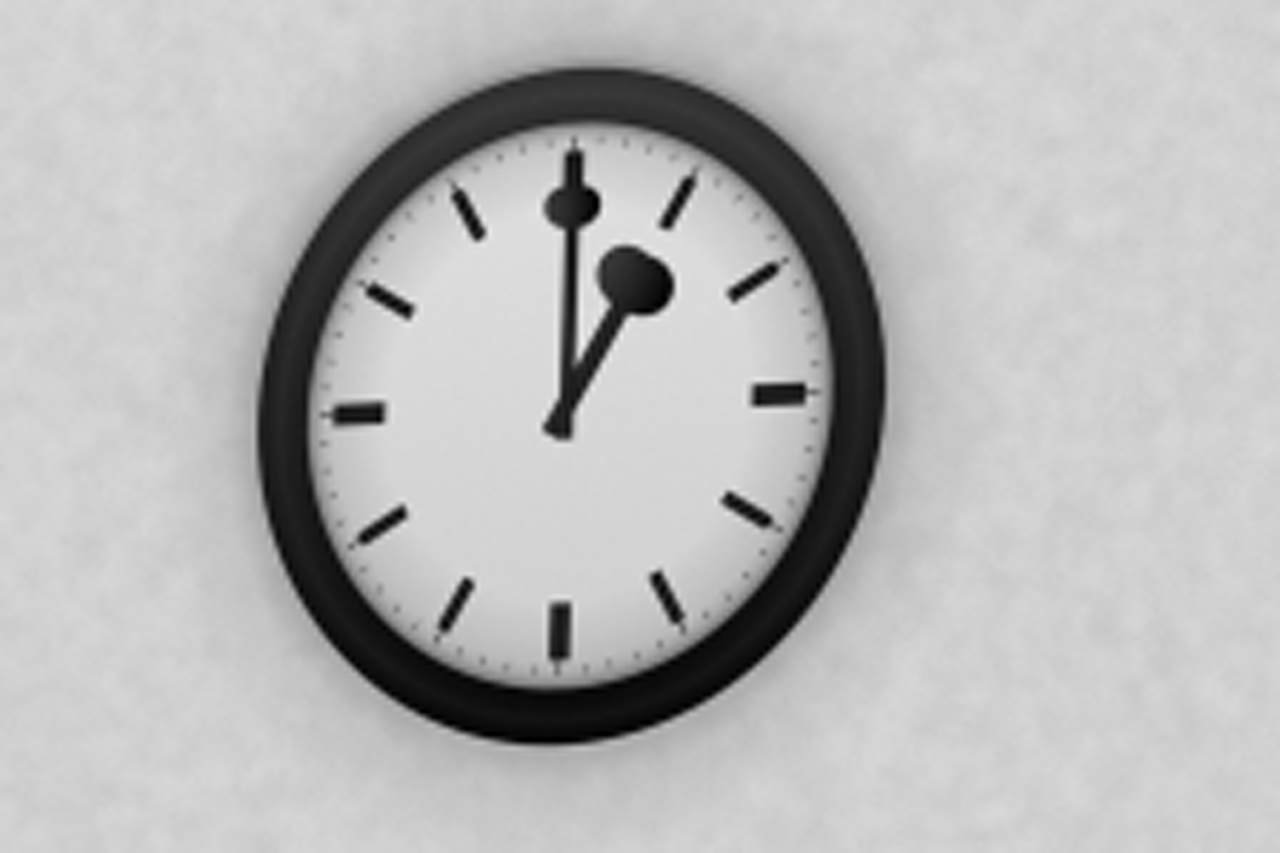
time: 1:00
